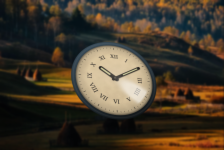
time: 10:10
